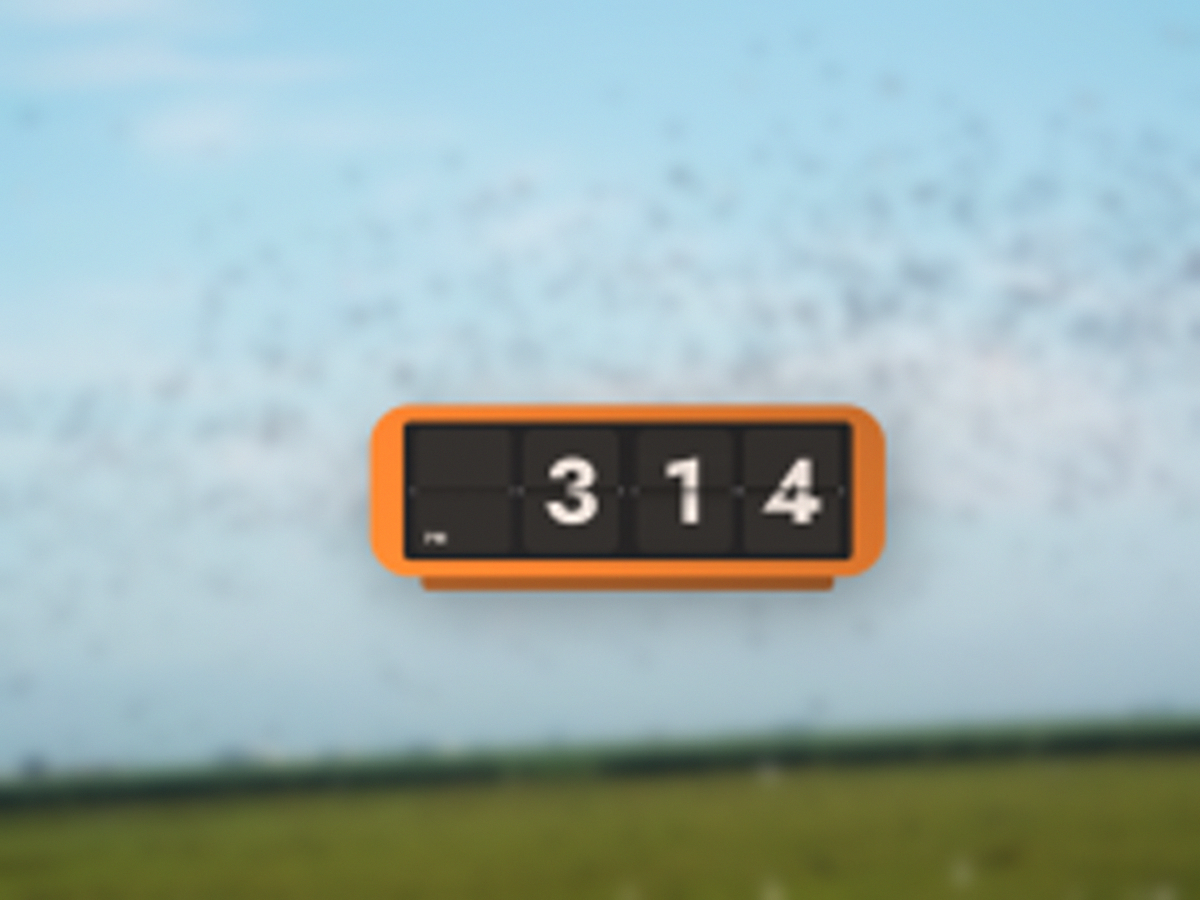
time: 3:14
